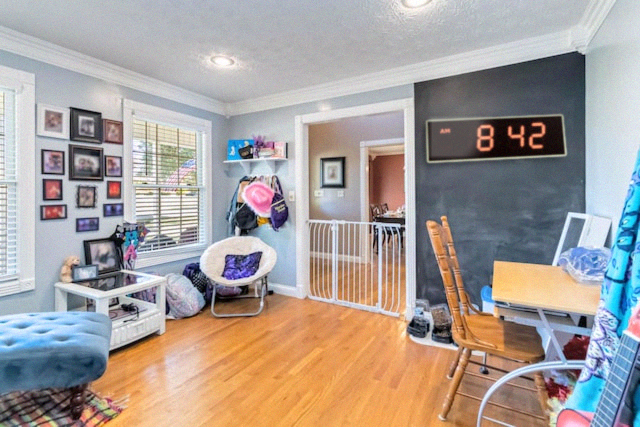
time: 8:42
